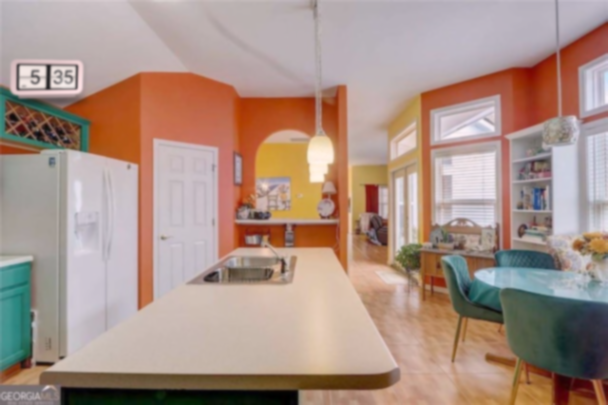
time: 5:35
